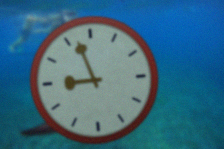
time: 8:57
